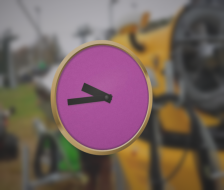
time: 9:44
